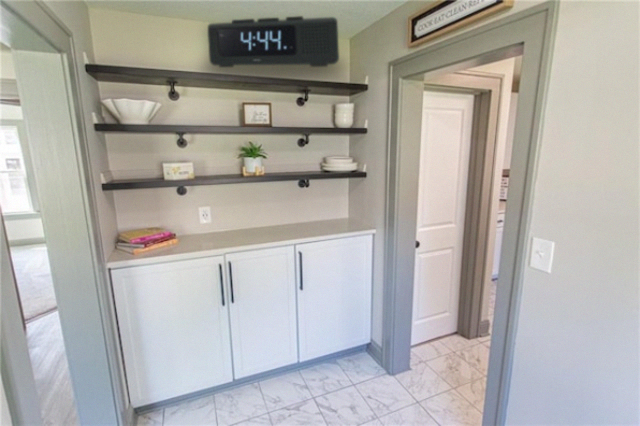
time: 4:44
